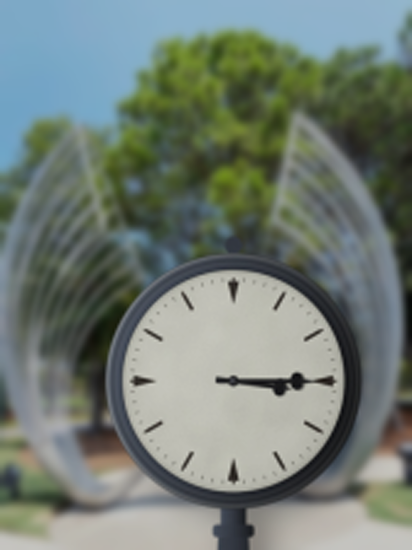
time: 3:15
